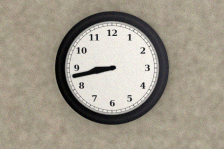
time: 8:43
